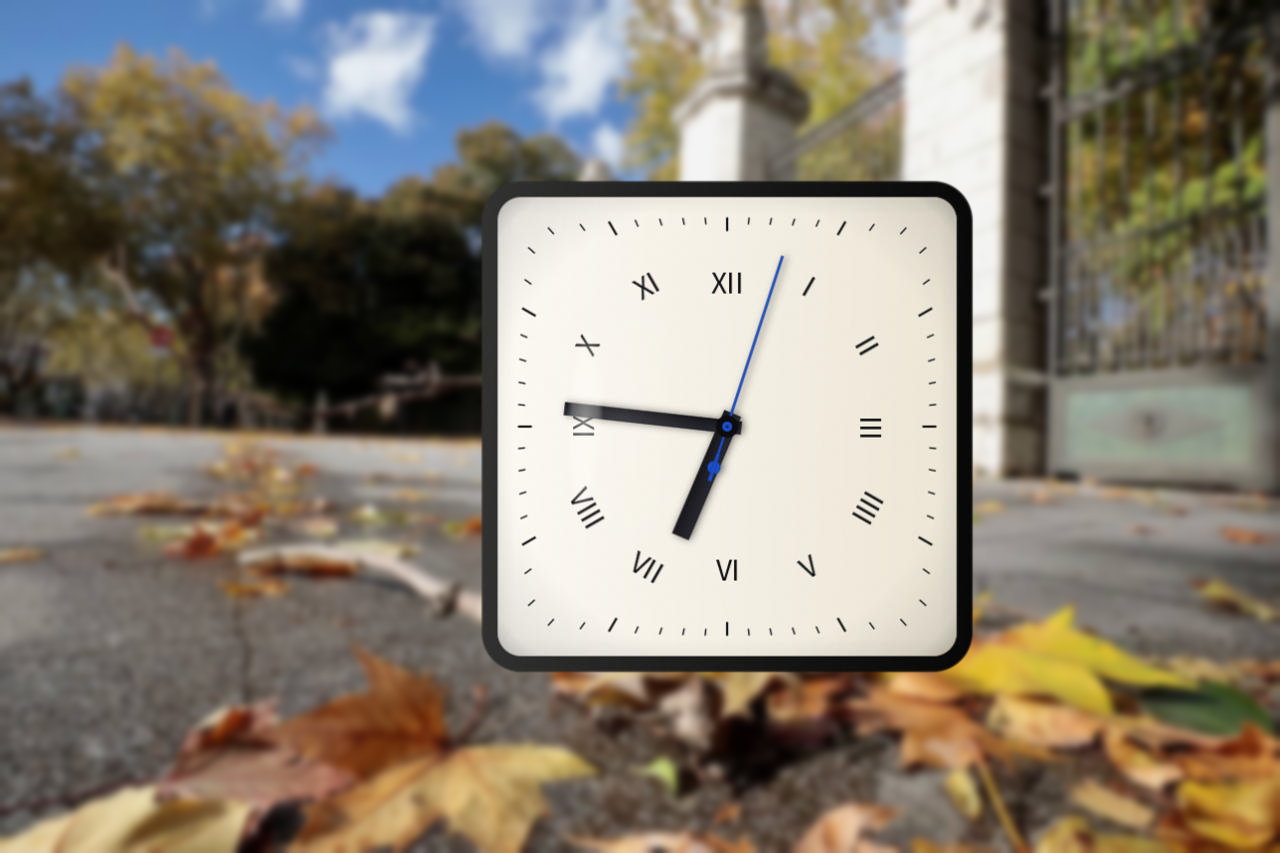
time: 6:46:03
